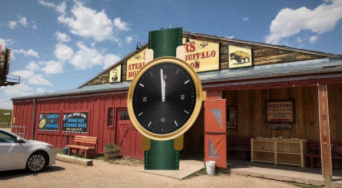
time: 11:59
